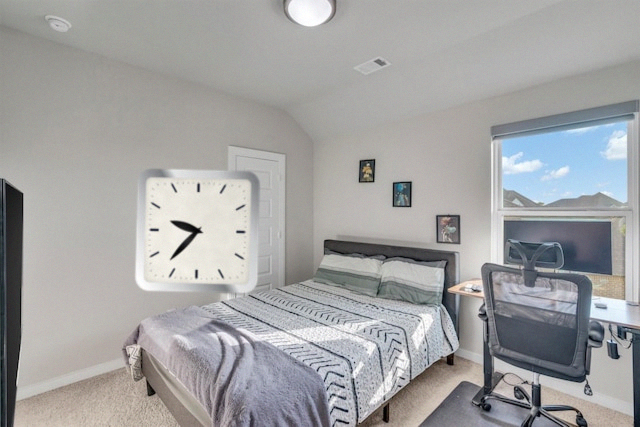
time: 9:37
